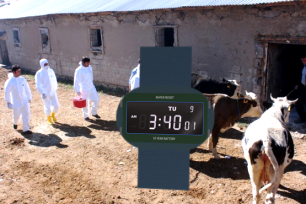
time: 3:40:01
